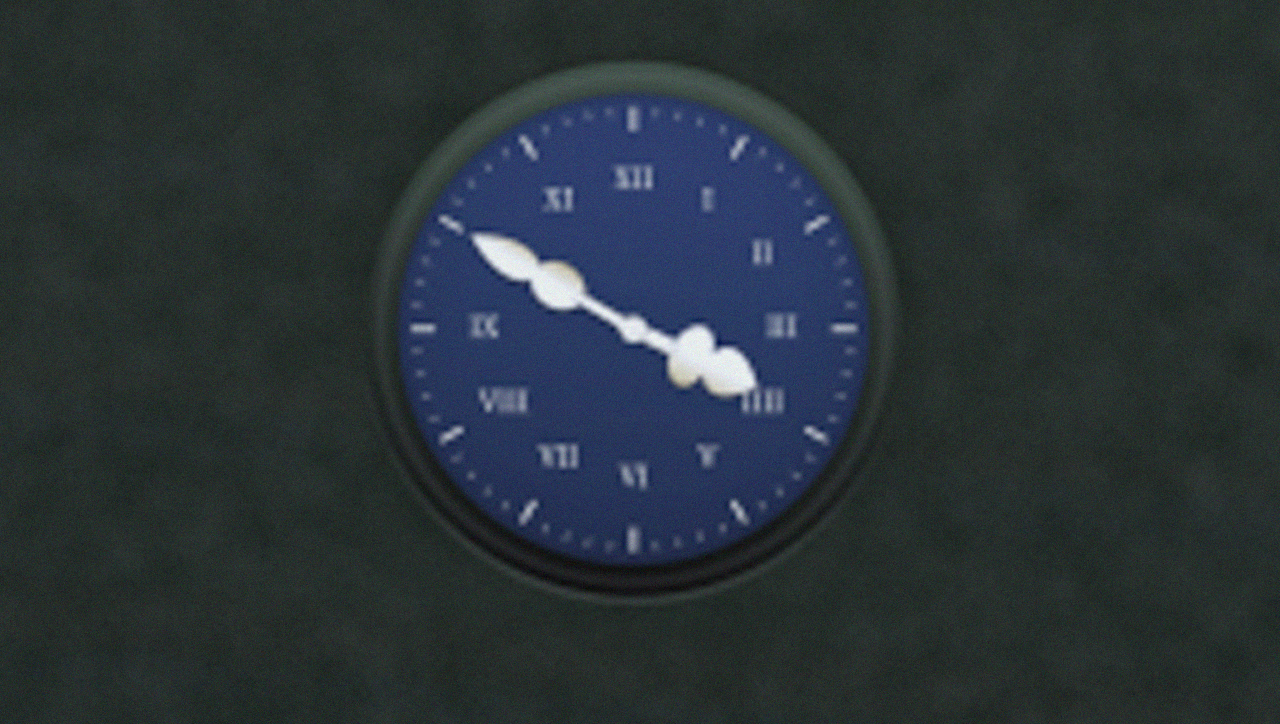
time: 3:50
